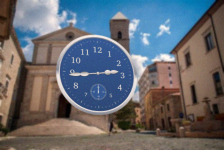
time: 2:44
